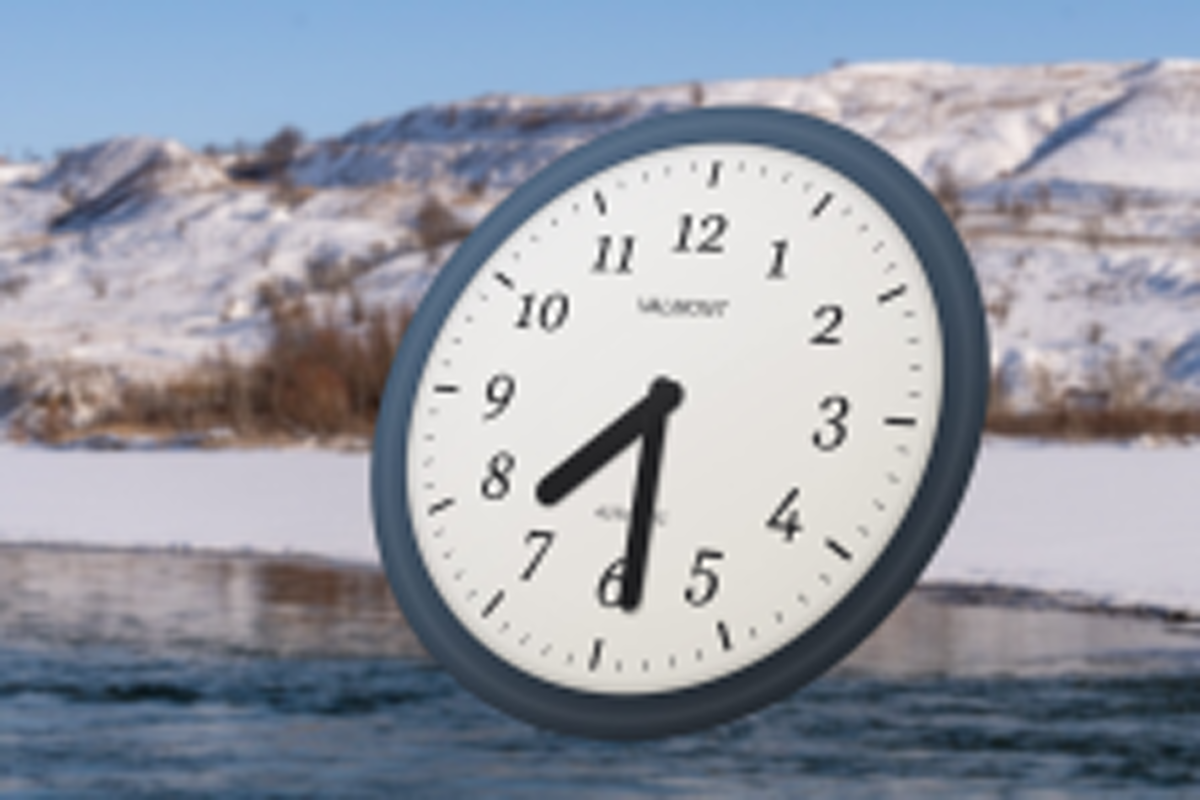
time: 7:29
